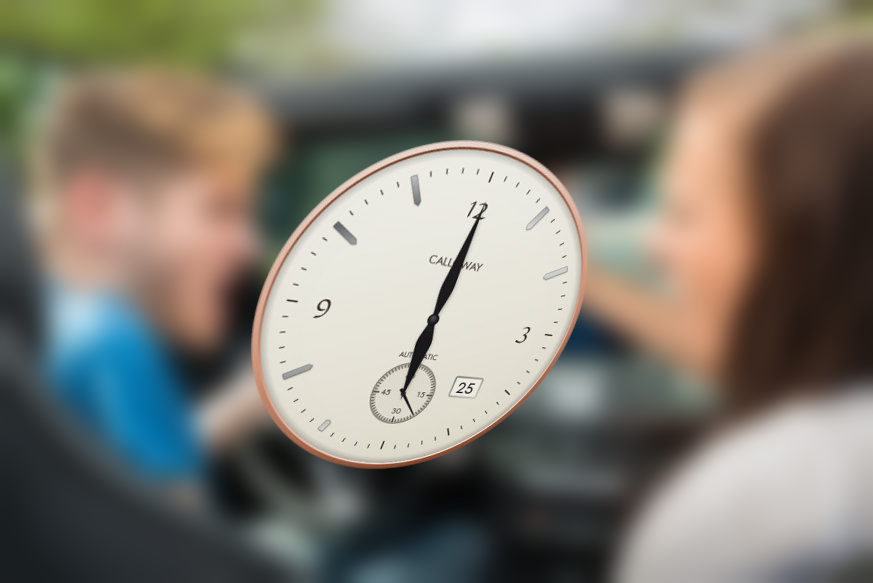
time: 6:00:23
